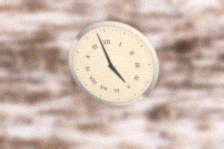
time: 4:58
